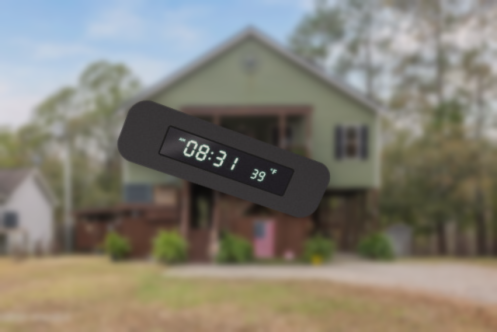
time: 8:31
